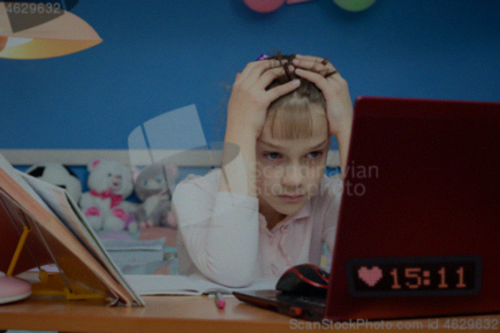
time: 15:11
